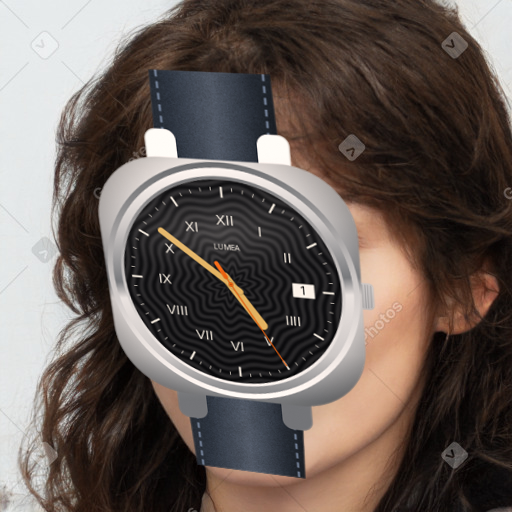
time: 4:51:25
